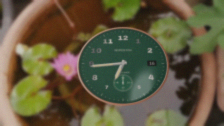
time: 6:44
